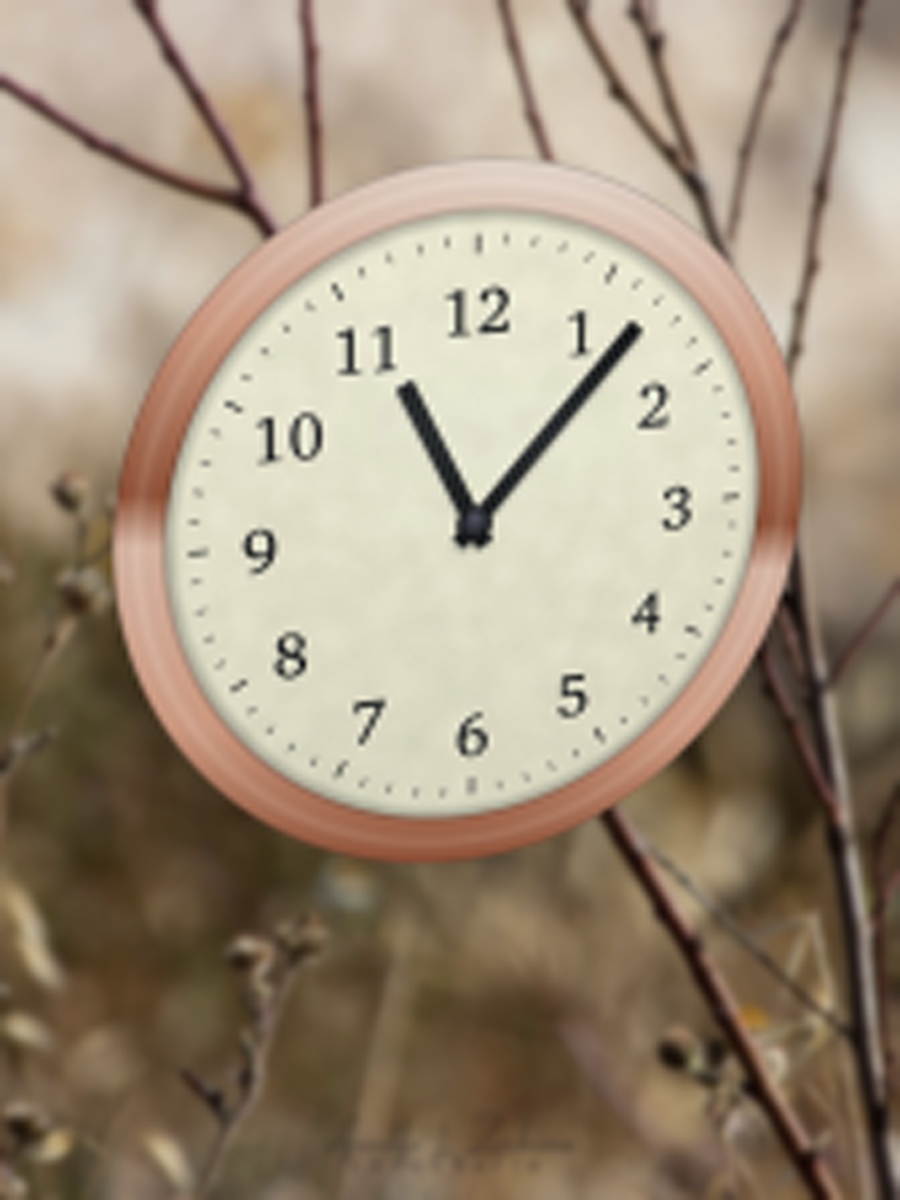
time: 11:07
